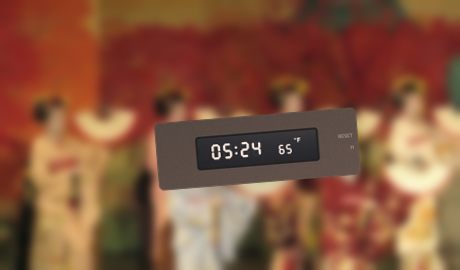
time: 5:24
